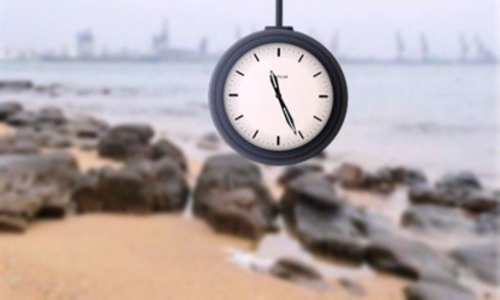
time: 11:26
